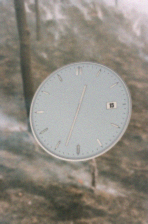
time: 12:33
